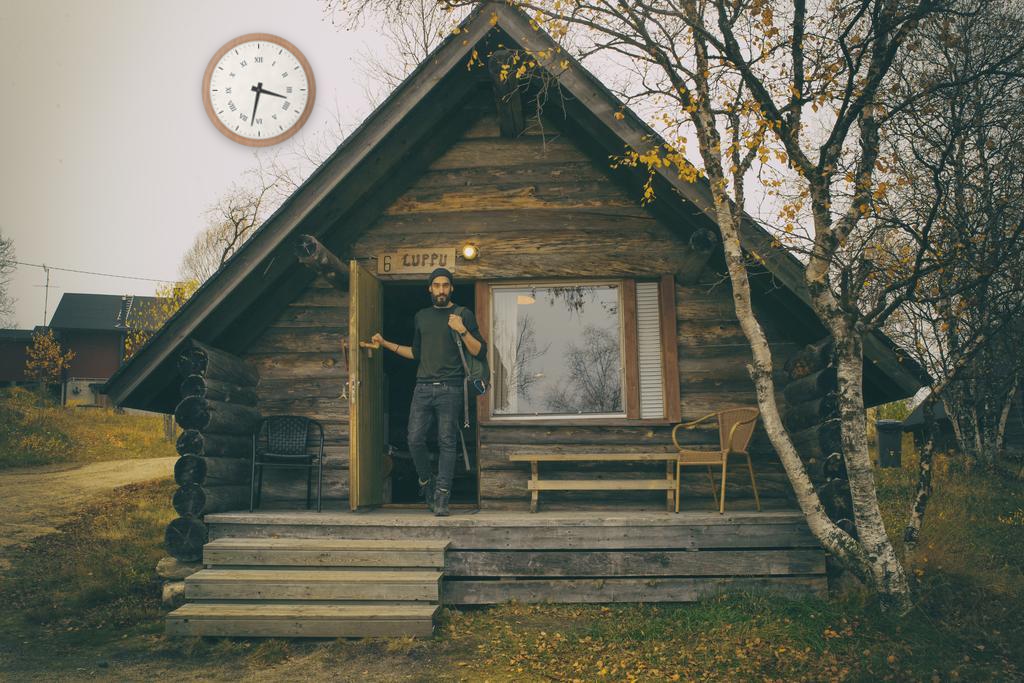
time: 3:32
